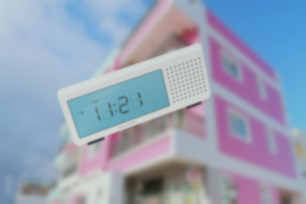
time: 11:21
